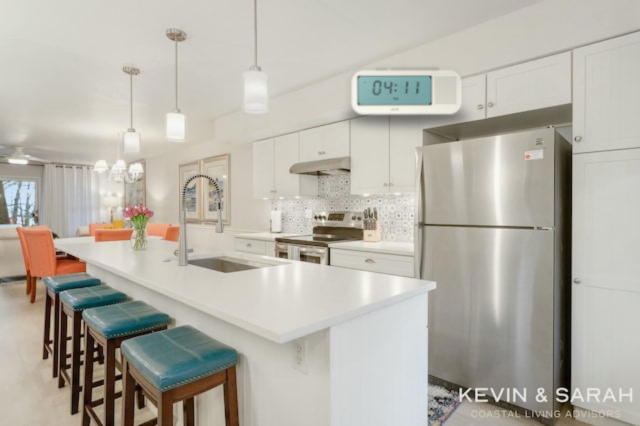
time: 4:11
